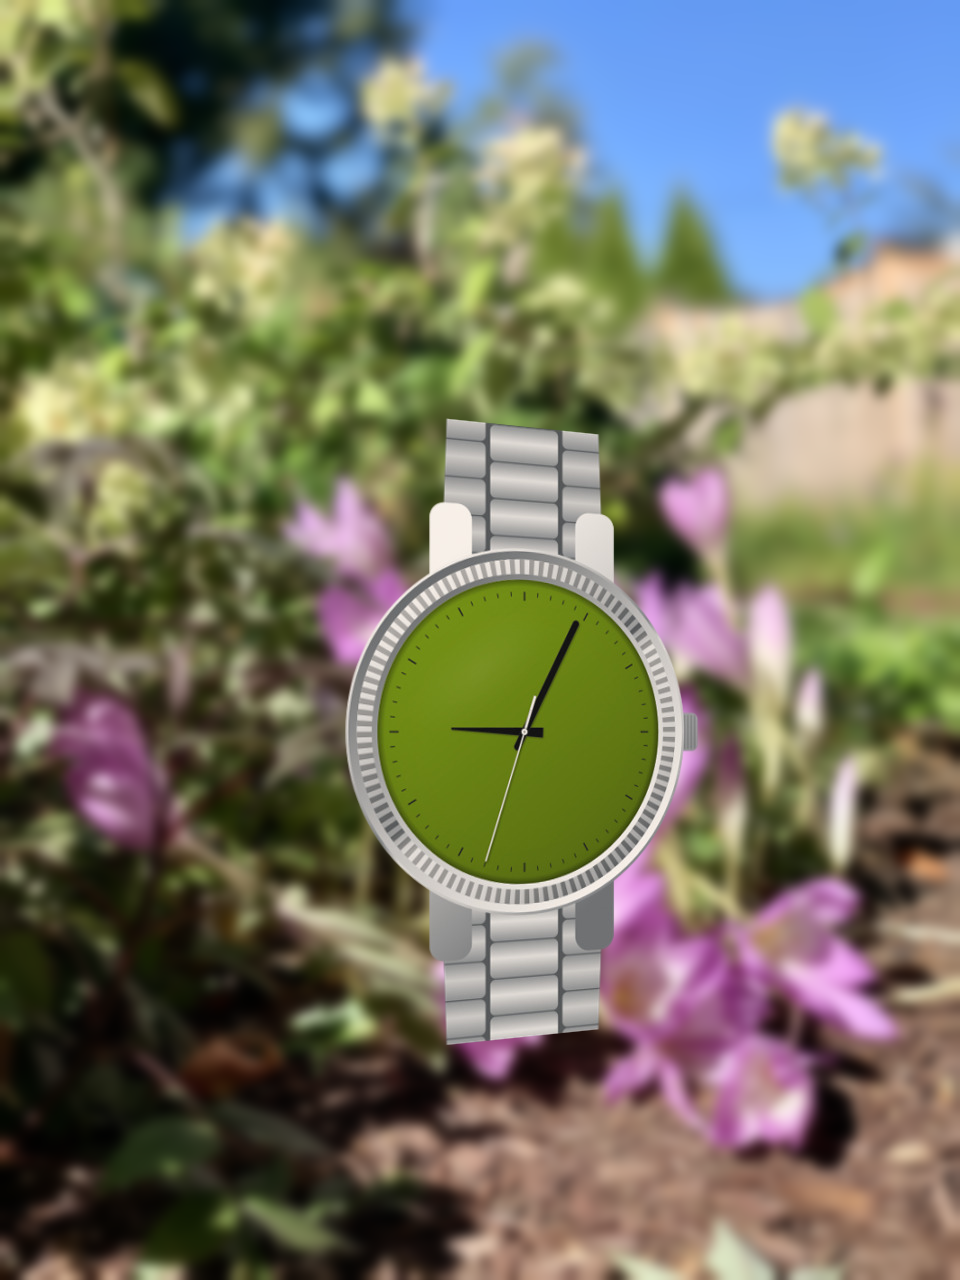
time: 9:04:33
